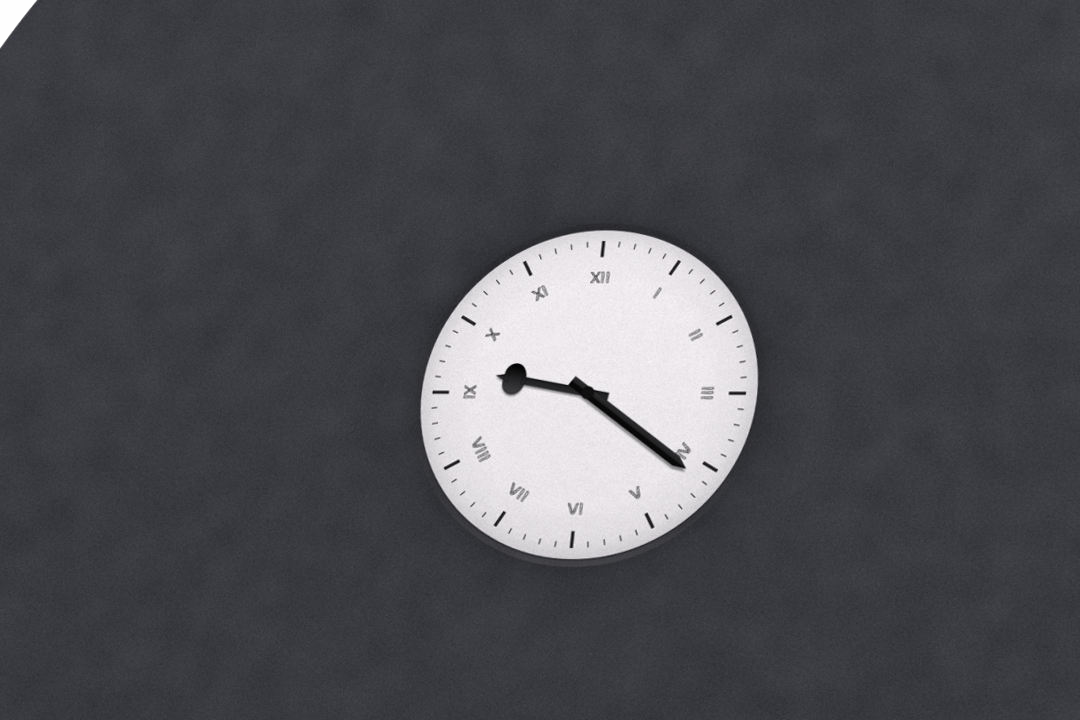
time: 9:21
